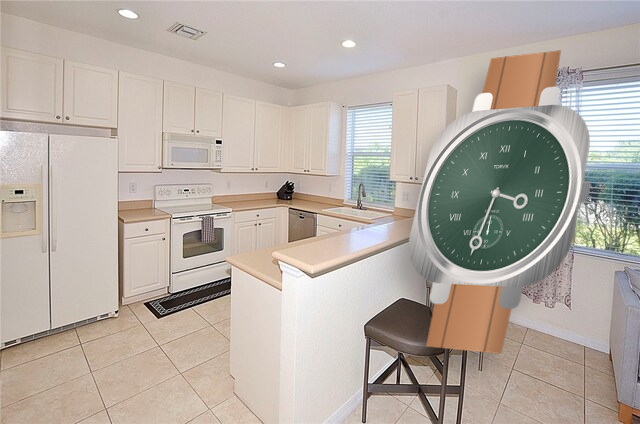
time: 3:32
